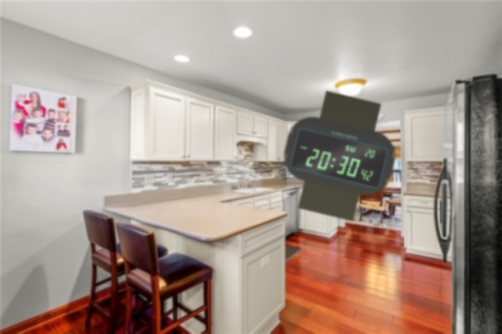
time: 20:30
